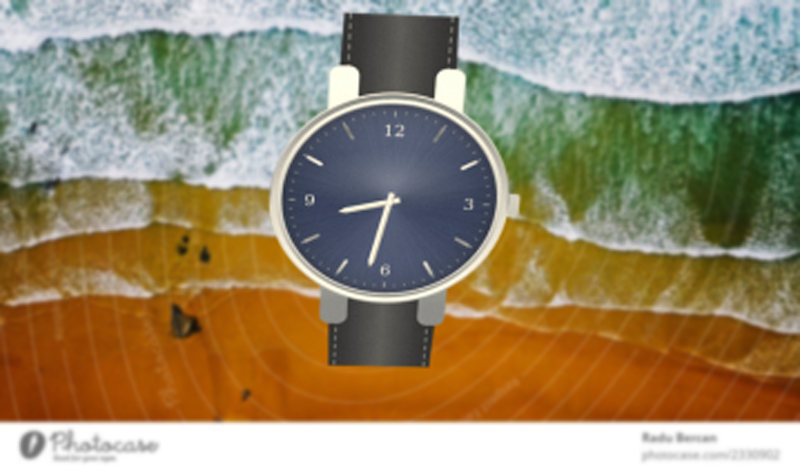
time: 8:32
